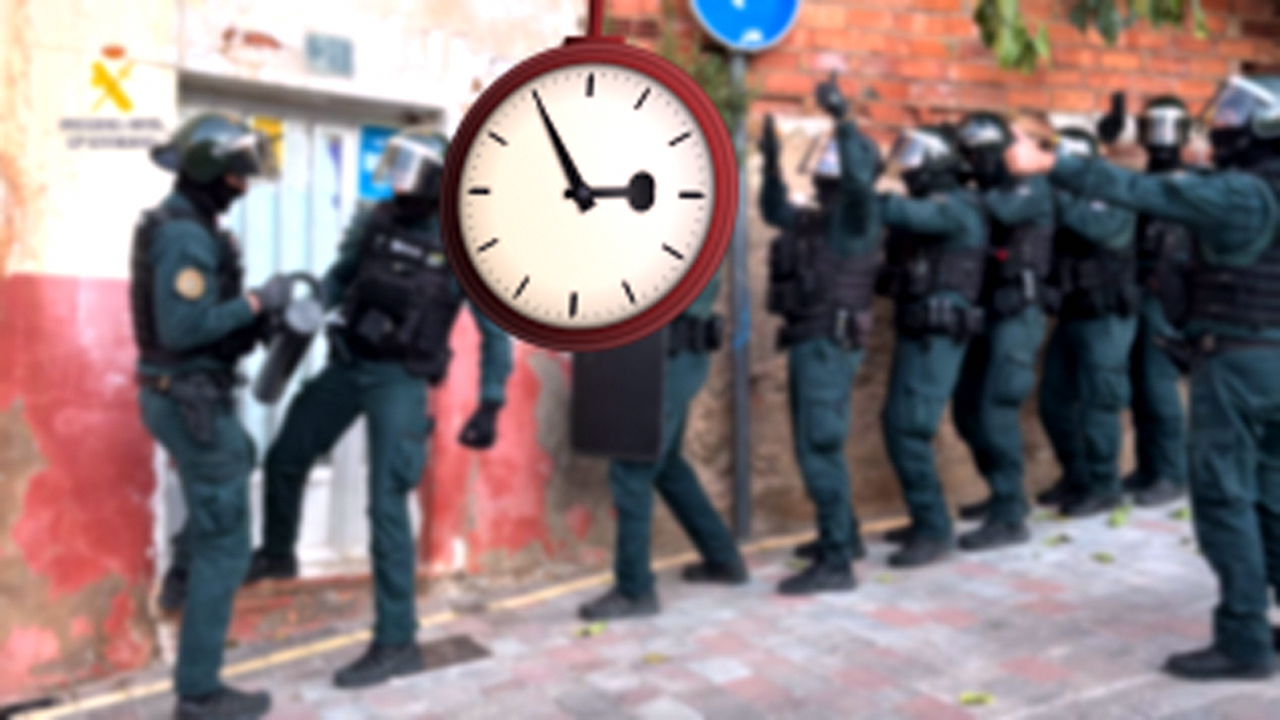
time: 2:55
